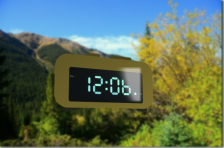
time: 12:06
